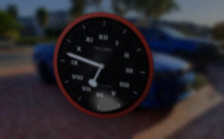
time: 6:47
